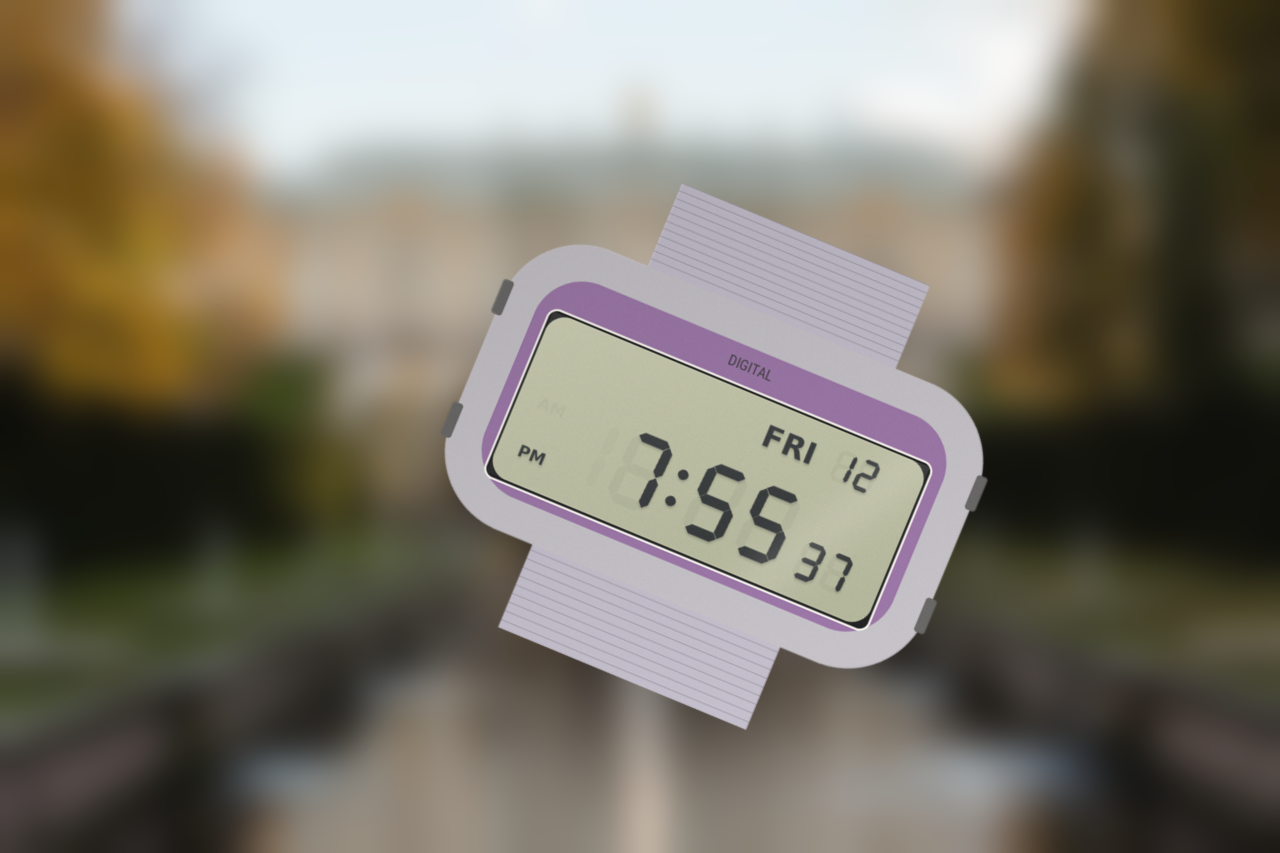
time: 7:55:37
